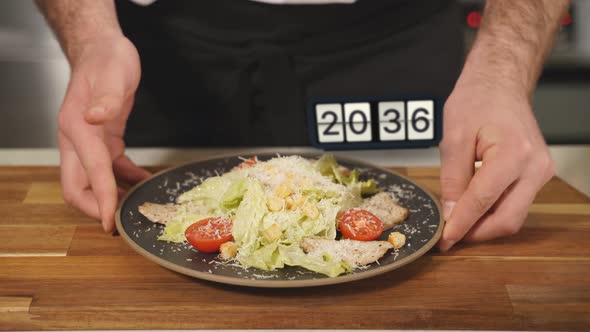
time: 20:36
